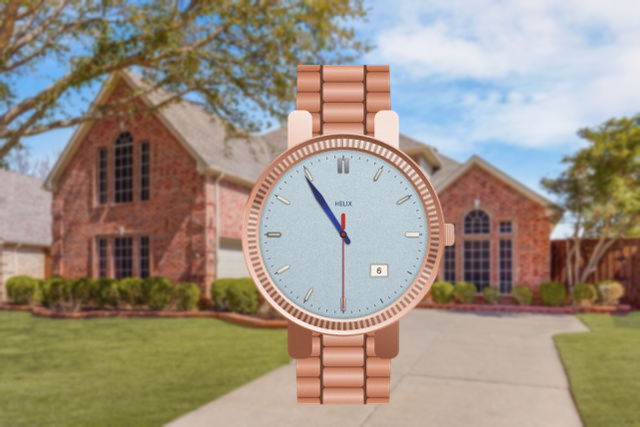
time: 10:54:30
